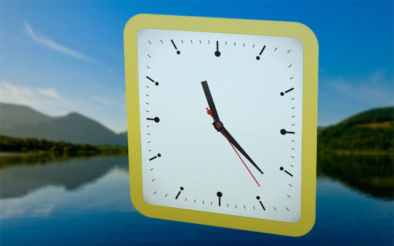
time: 11:22:24
